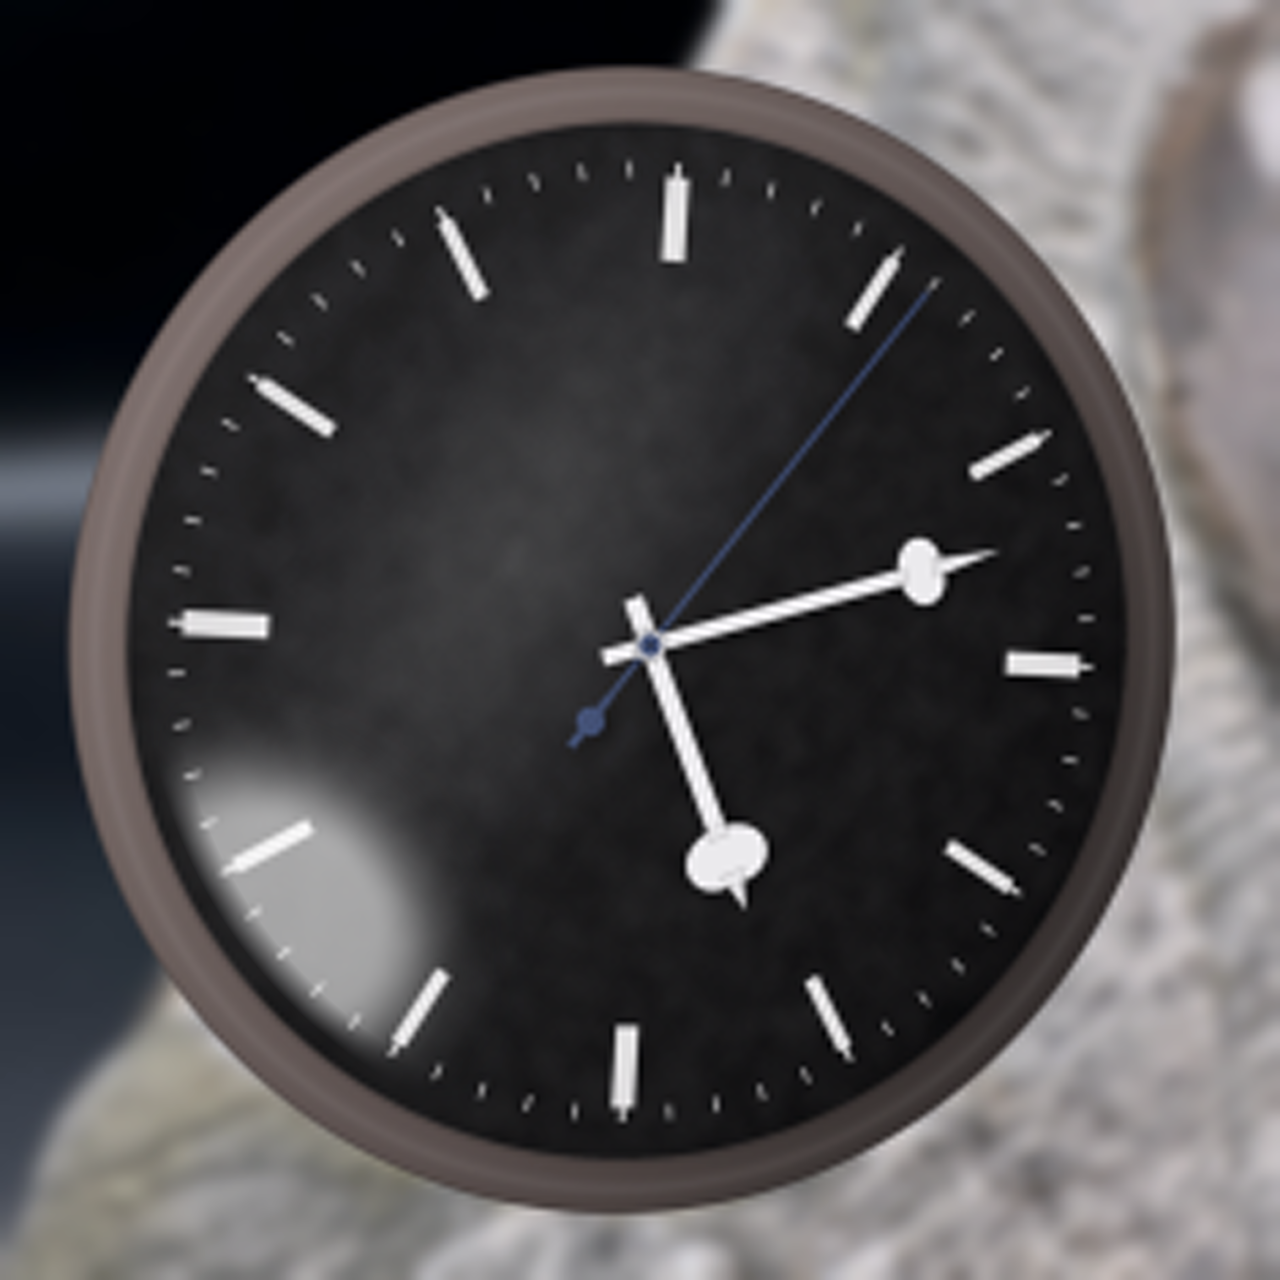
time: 5:12:06
